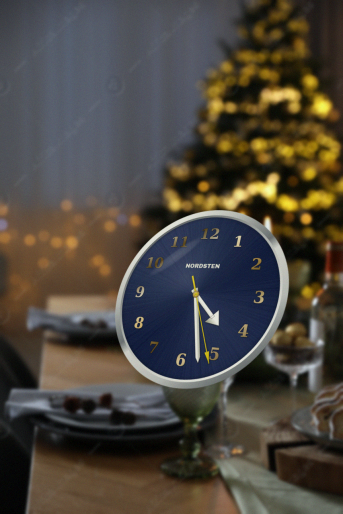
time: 4:27:26
